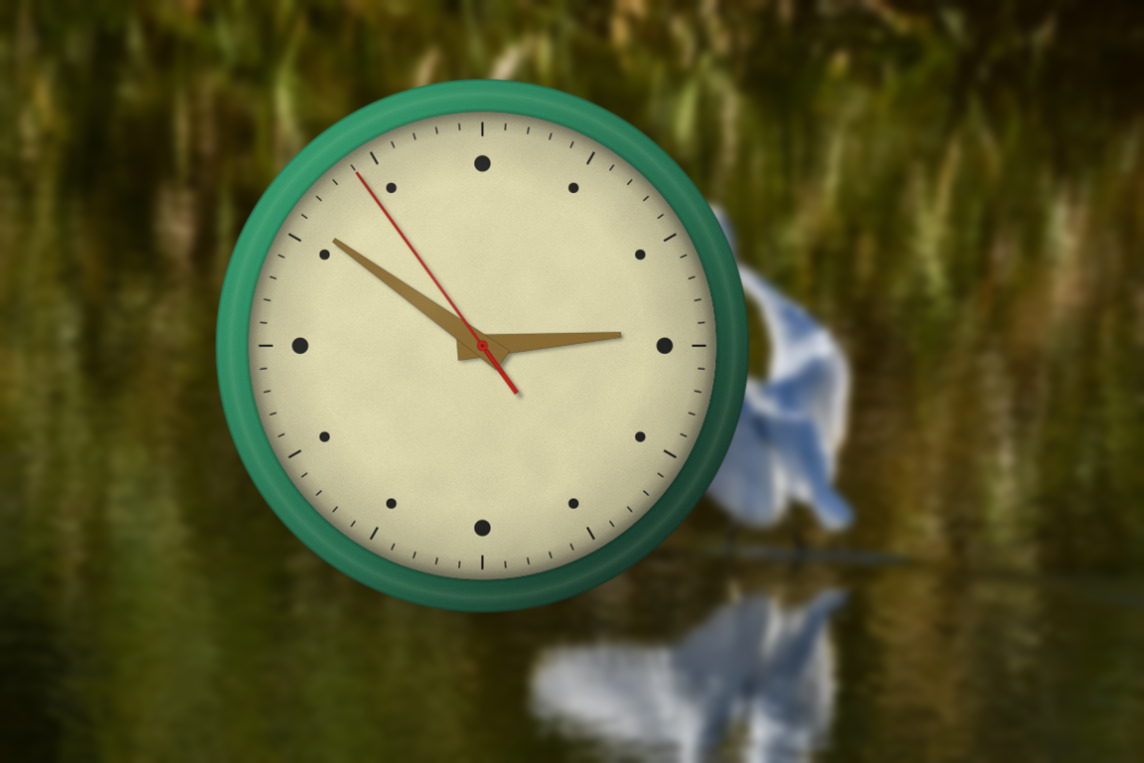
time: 2:50:54
